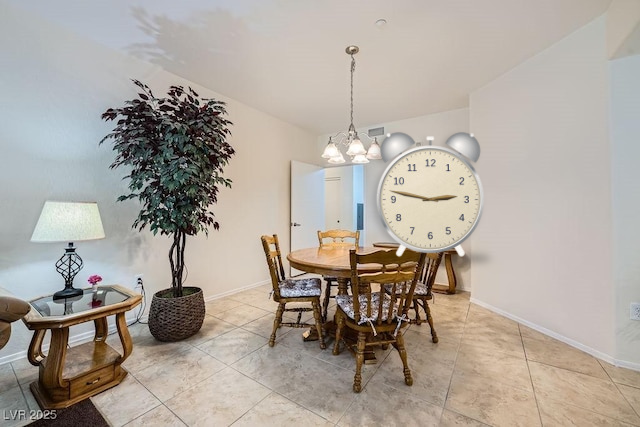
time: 2:47
